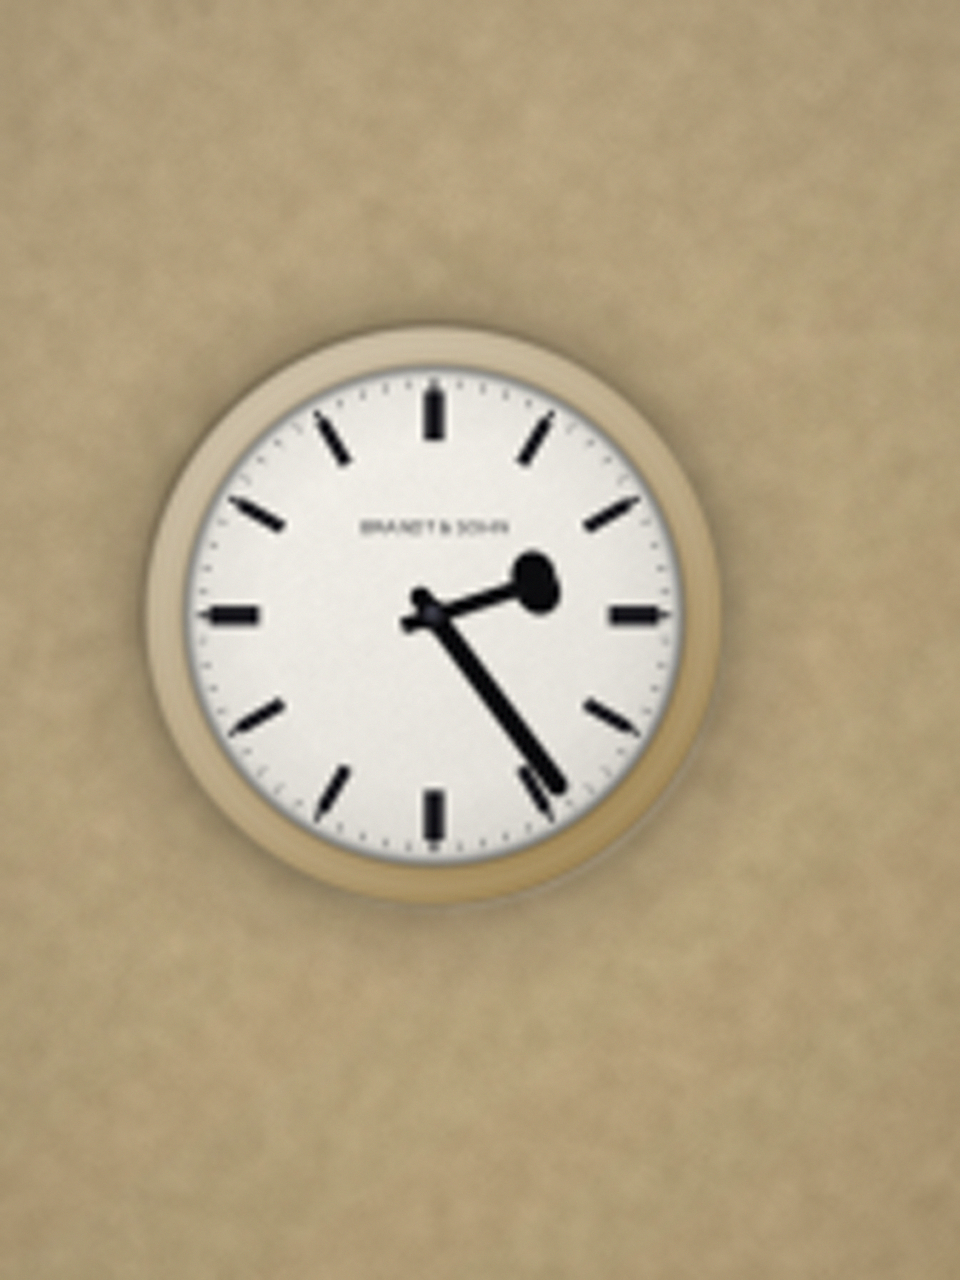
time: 2:24
